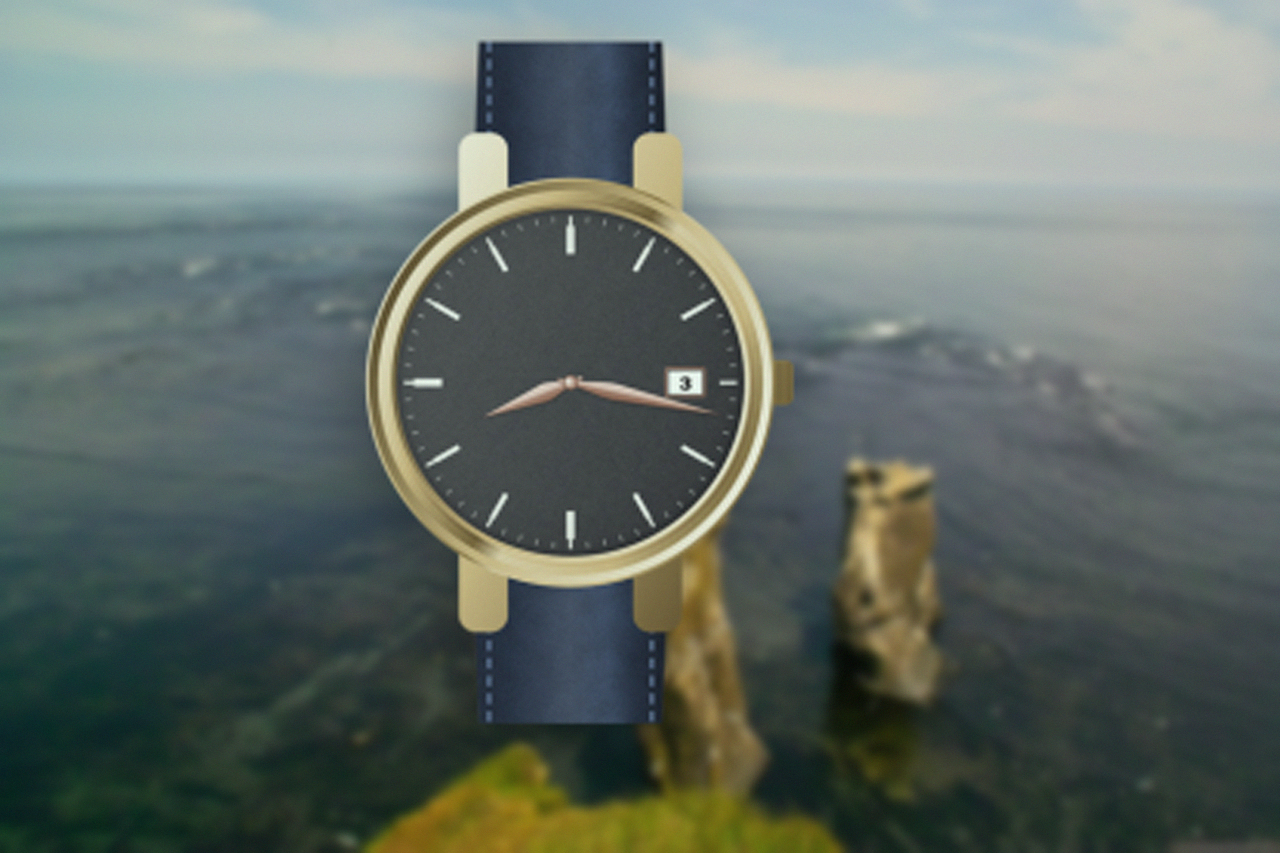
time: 8:17
